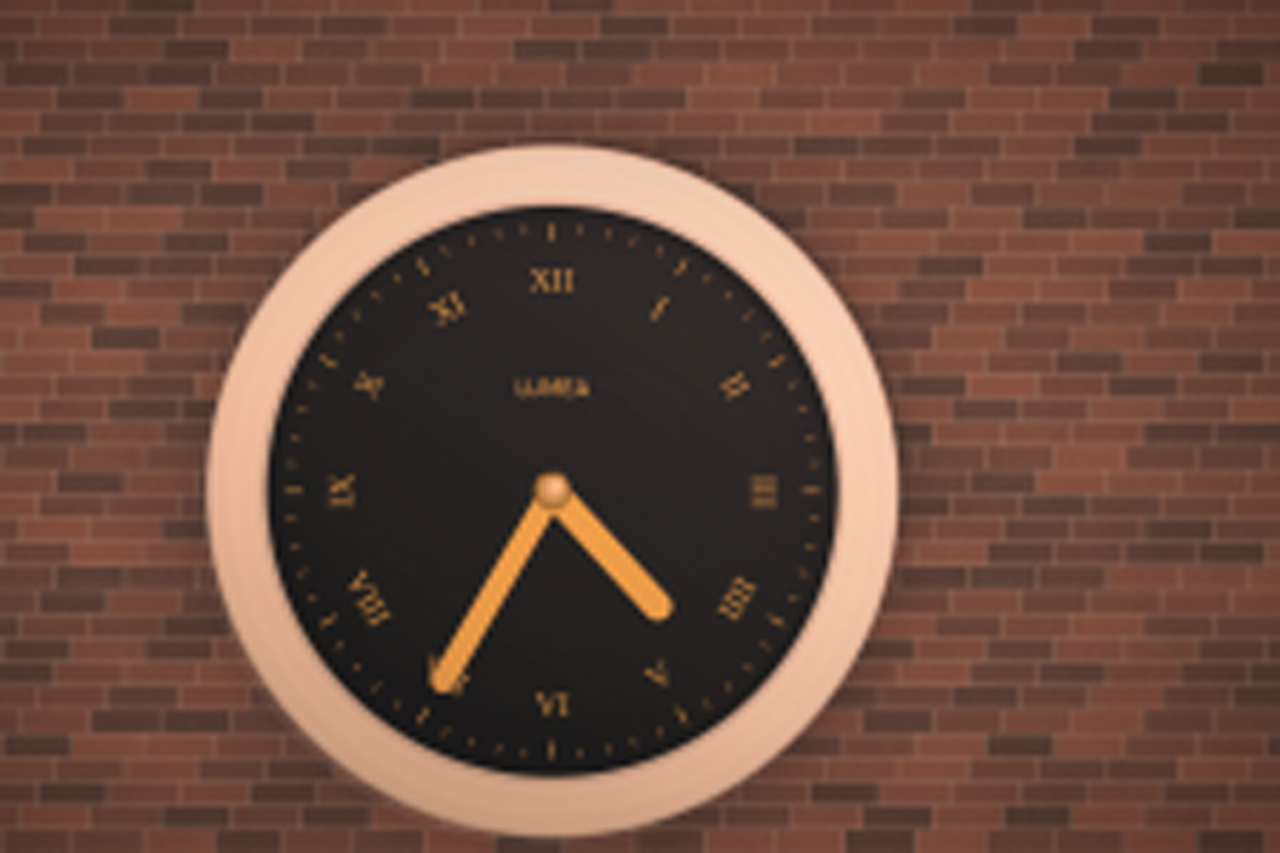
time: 4:35
